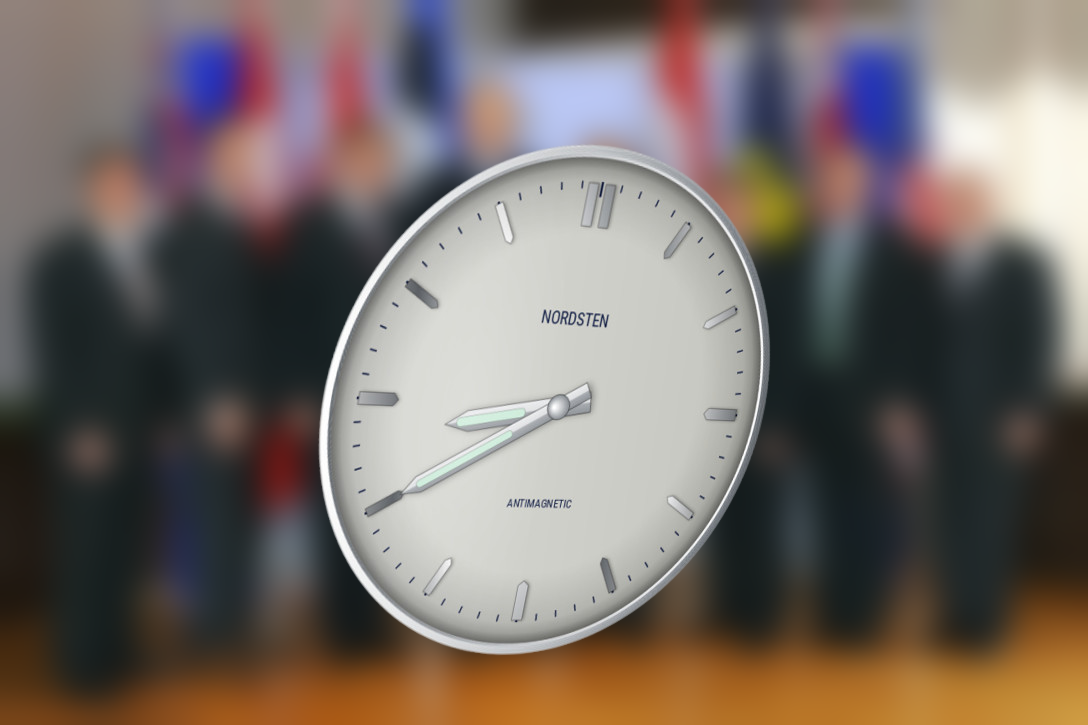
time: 8:40
